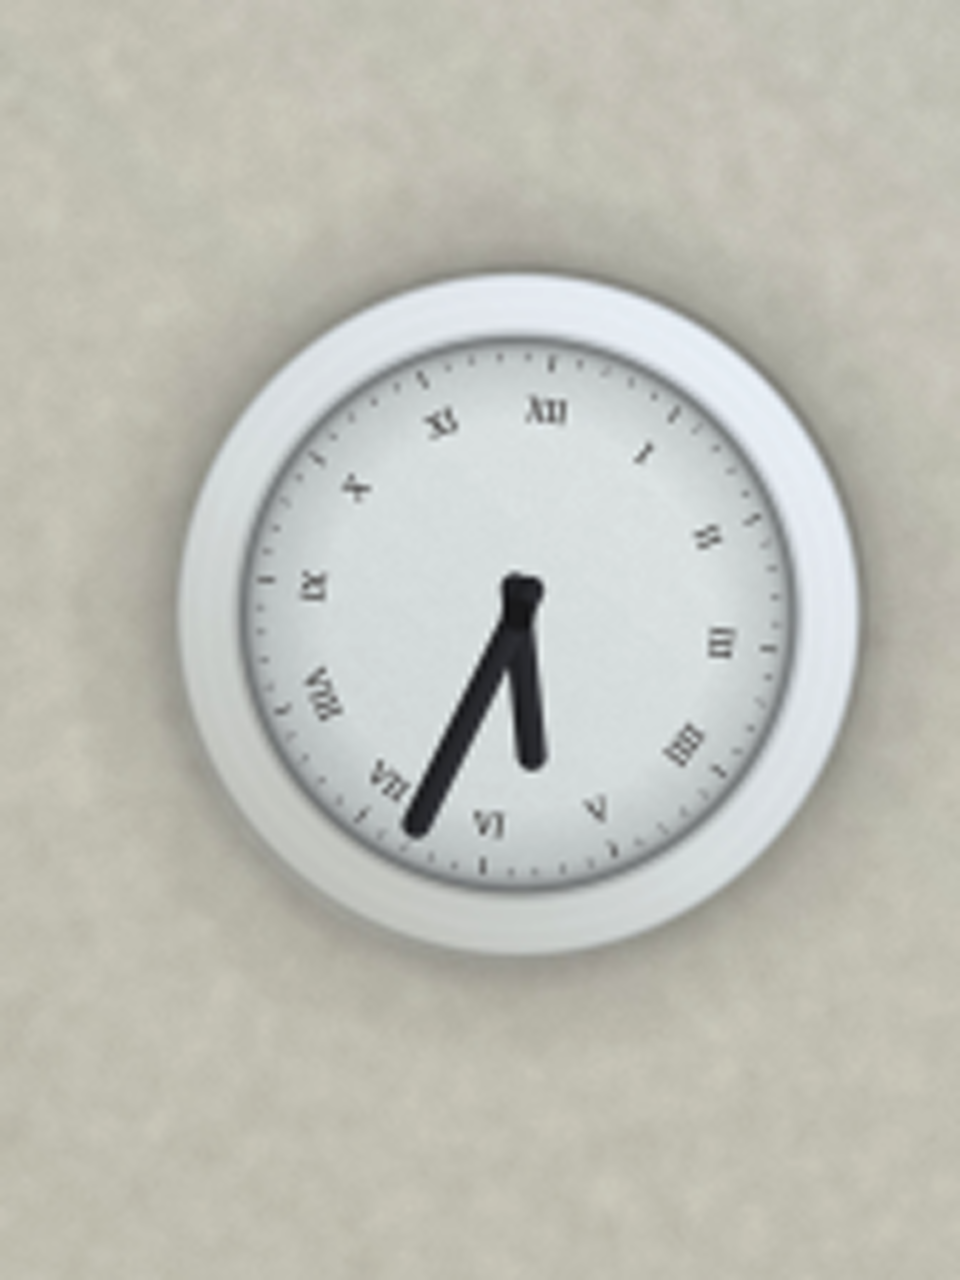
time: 5:33
